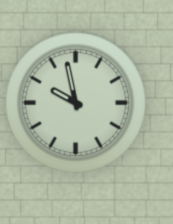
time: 9:58
